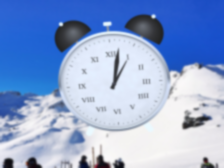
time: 1:02
